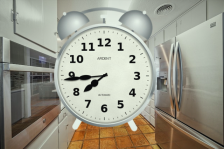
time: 7:44
